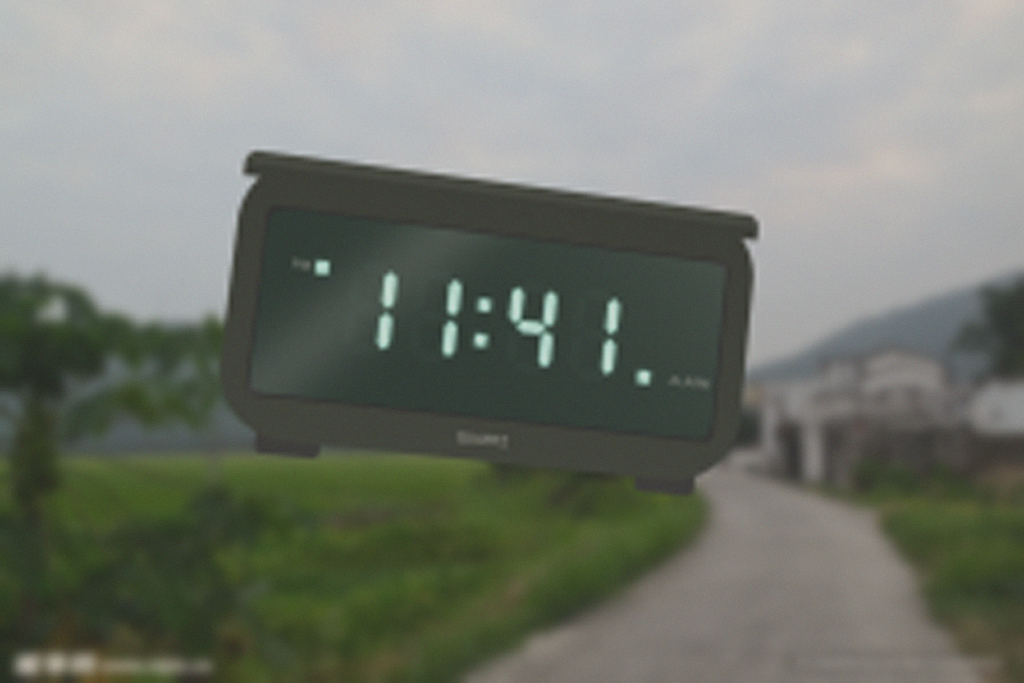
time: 11:41
